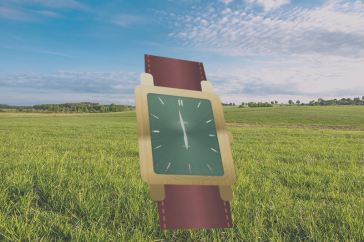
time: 5:59
